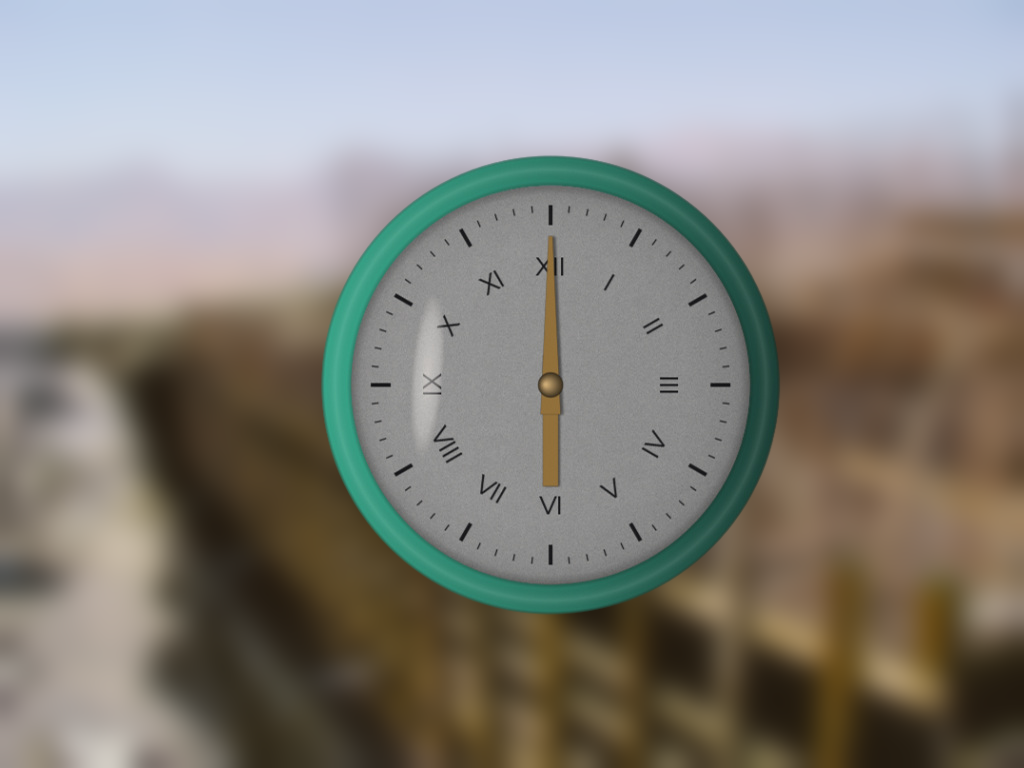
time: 6:00
